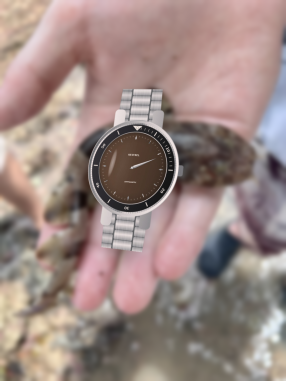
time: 2:11
